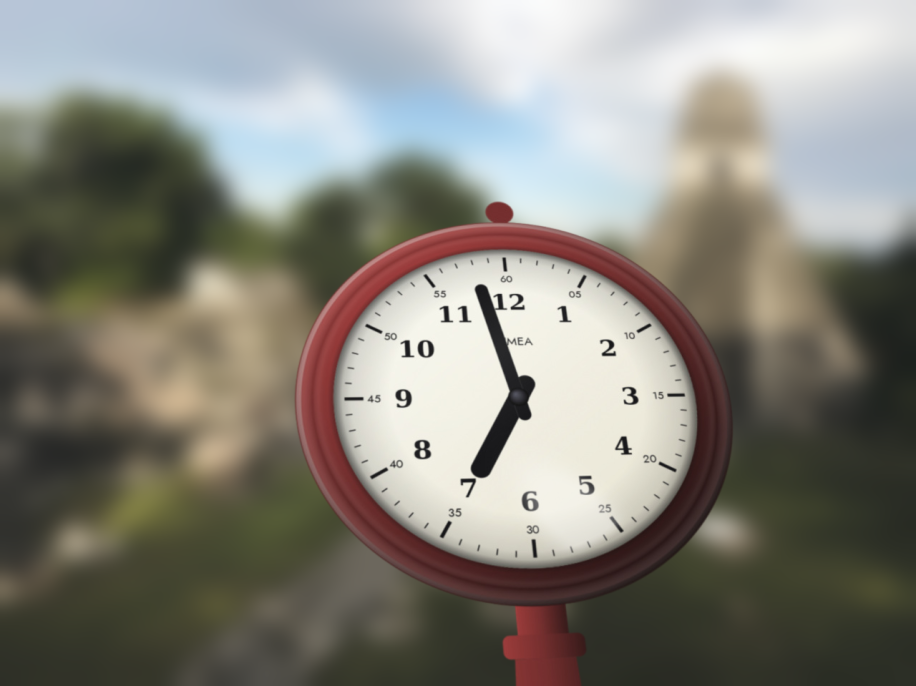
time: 6:58
